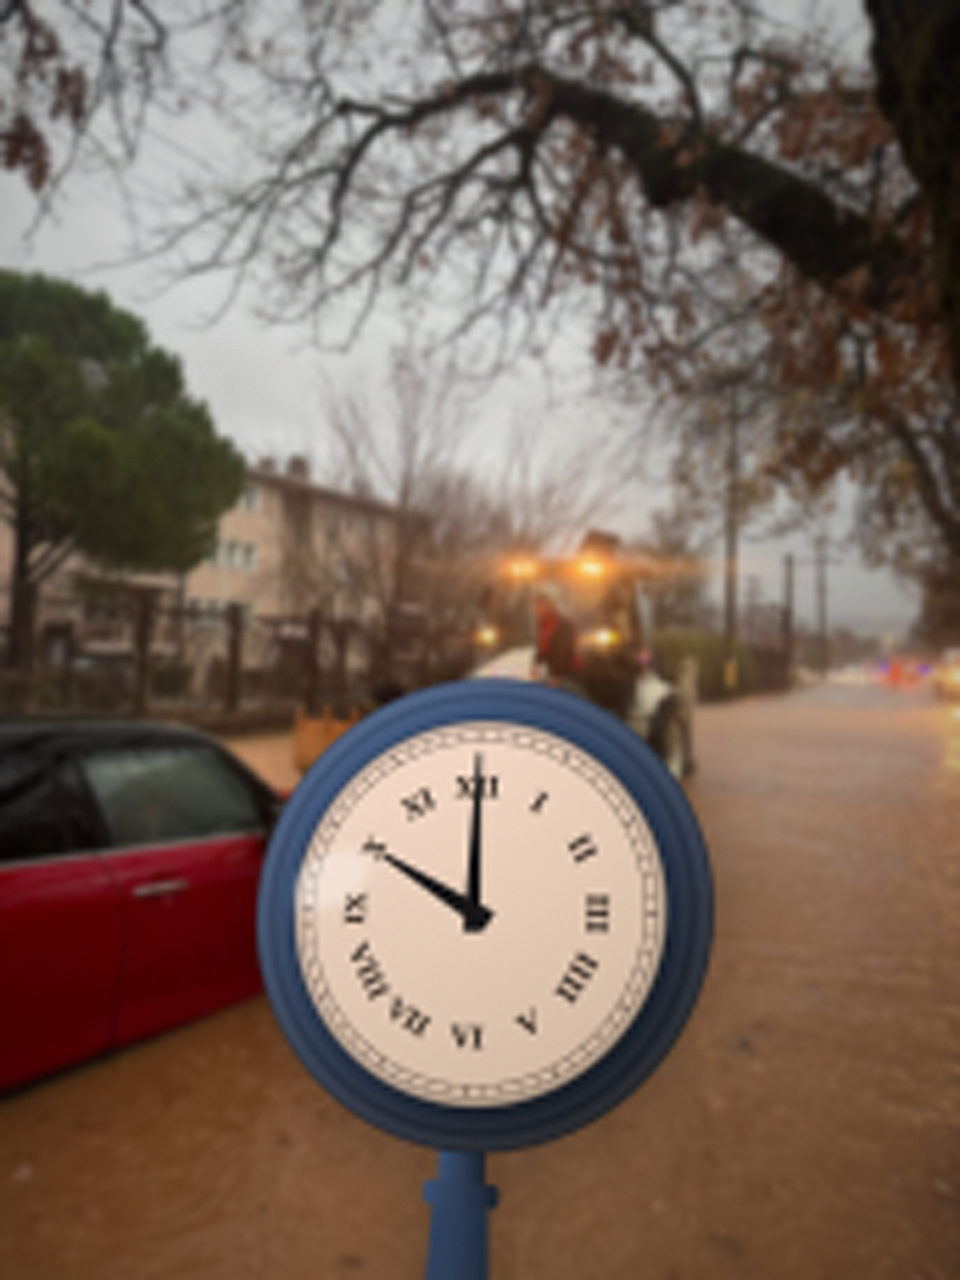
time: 10:00
